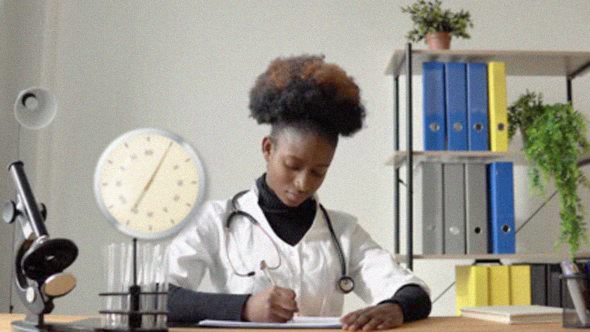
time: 7:05
